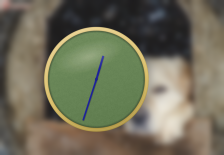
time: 12:33
